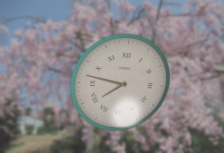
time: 7:47
